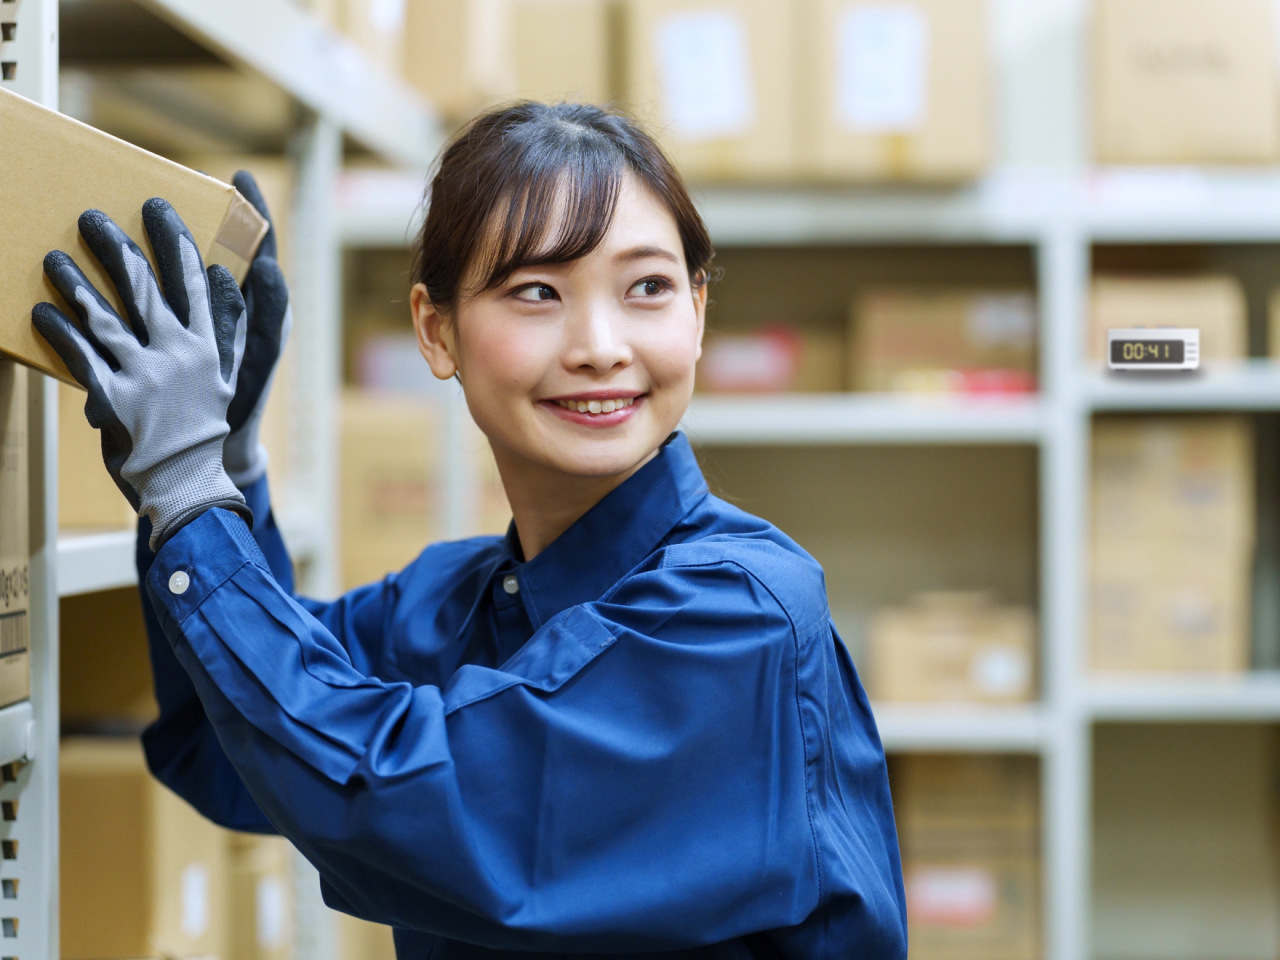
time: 0:41
